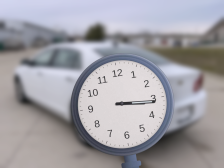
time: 3:16
